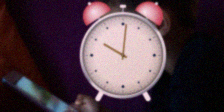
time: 10:01
